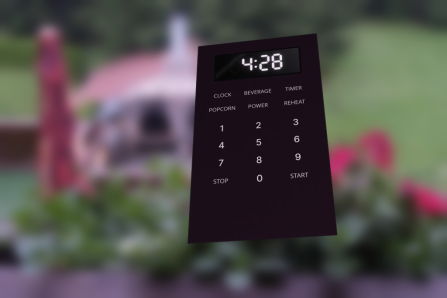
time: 4:28
